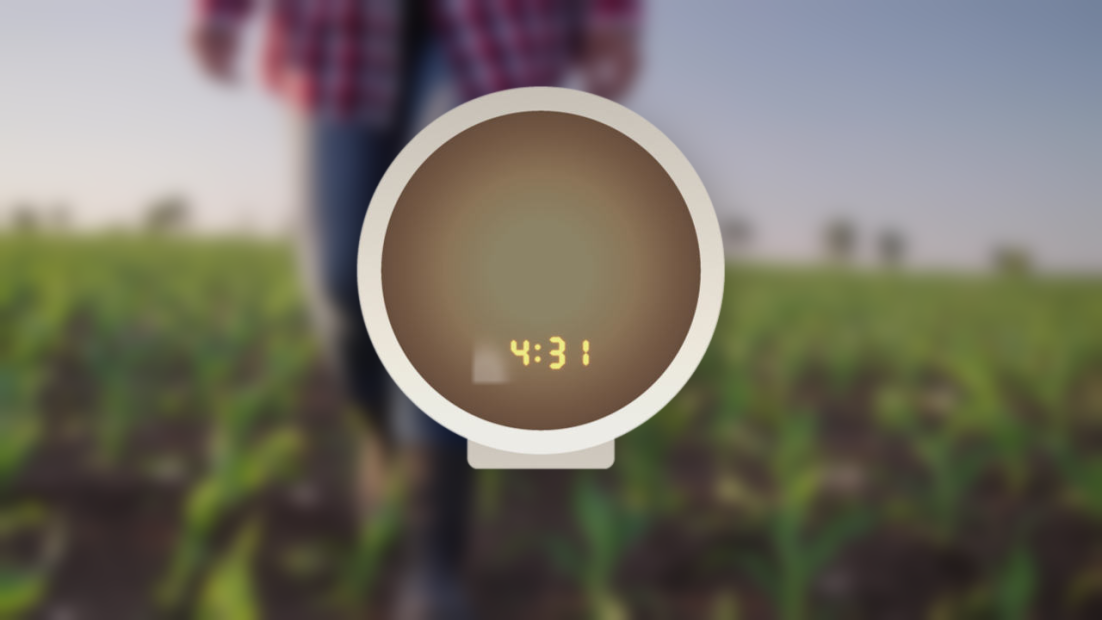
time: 4:31
